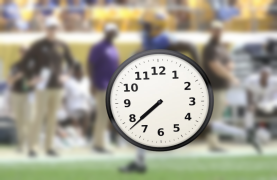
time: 7:38
